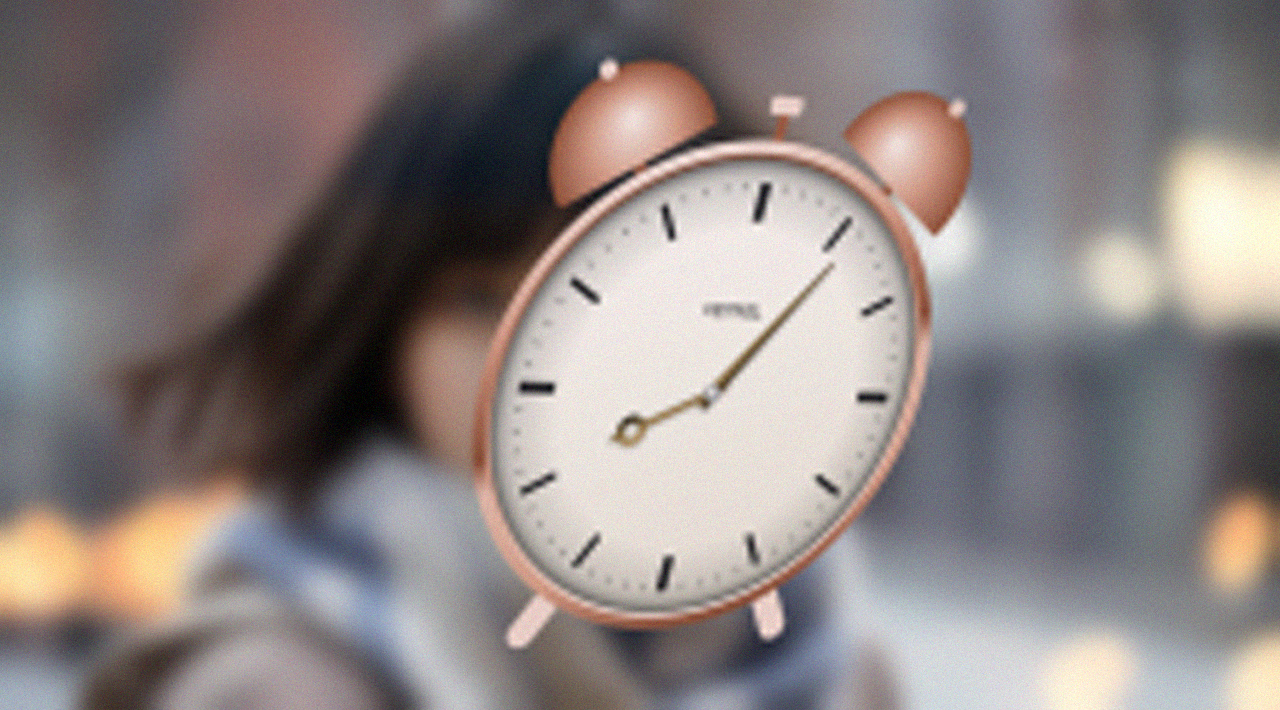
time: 8:06
